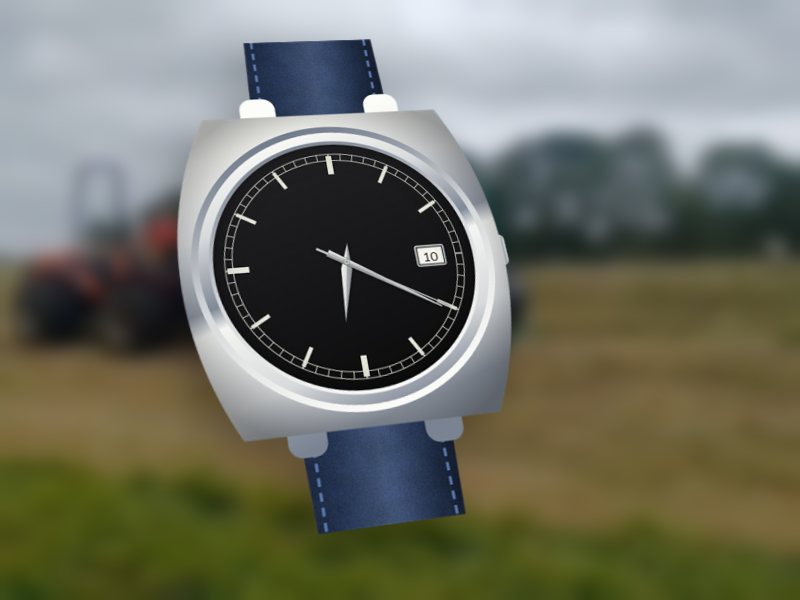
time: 6:20:20
